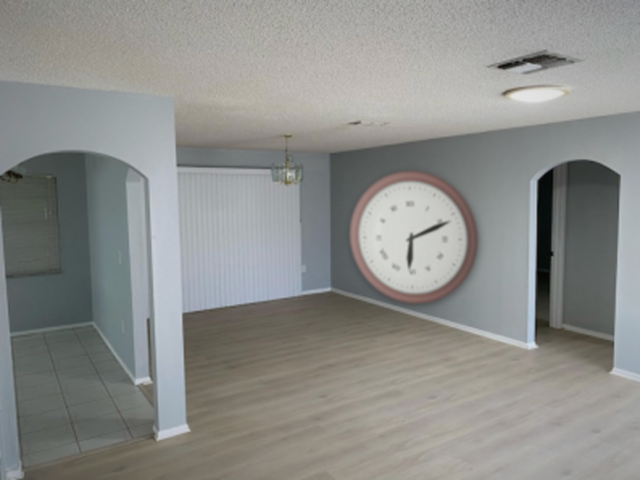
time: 6:11
